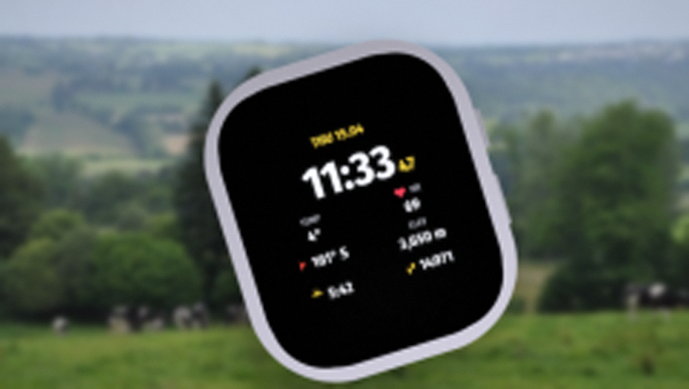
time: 11:33
